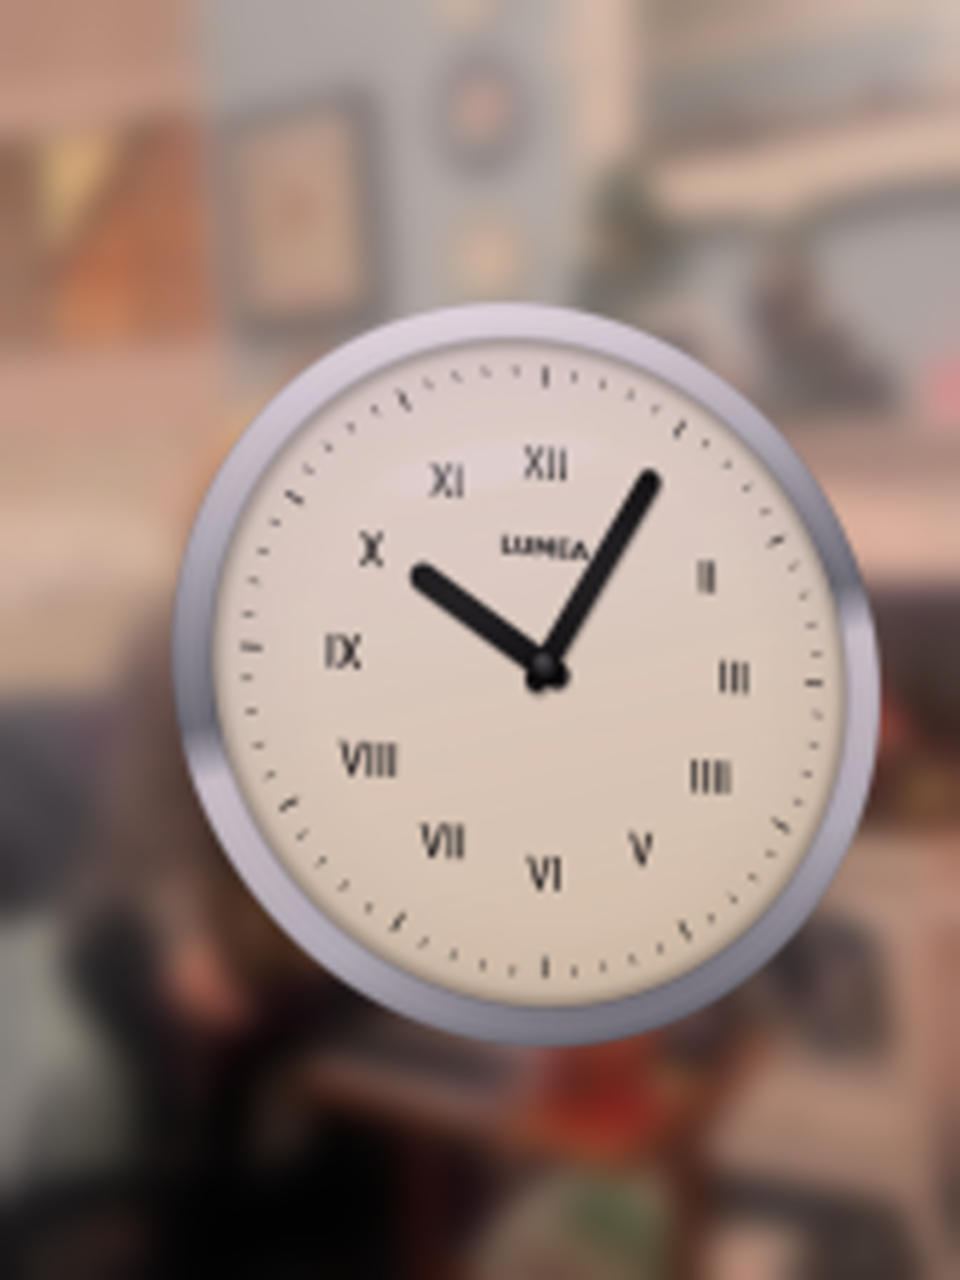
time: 10:05
